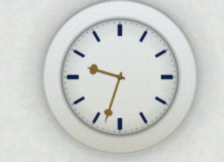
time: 9:33
